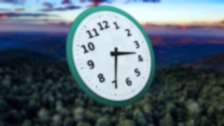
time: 3:35
